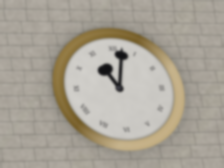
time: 11:02
